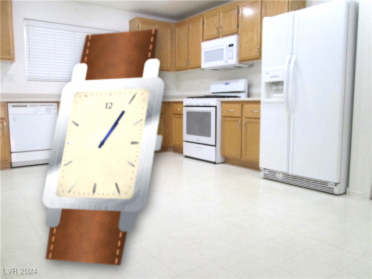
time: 1:05
